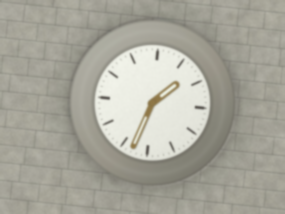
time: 1:33
